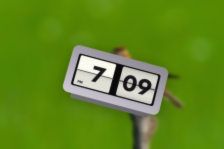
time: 7:09
